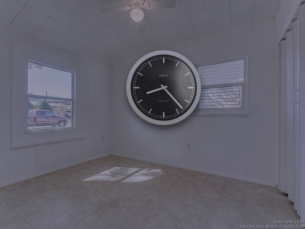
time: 8:23
